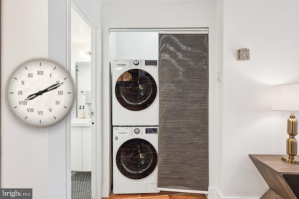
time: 8:11
